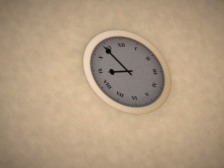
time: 8:54
